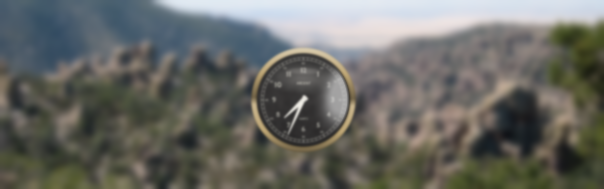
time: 7:34
